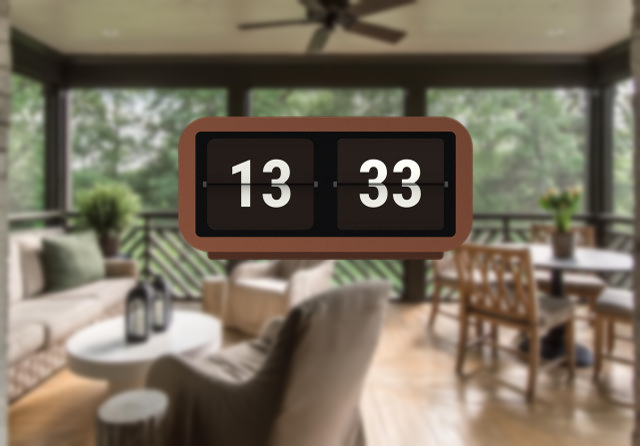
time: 13:33
